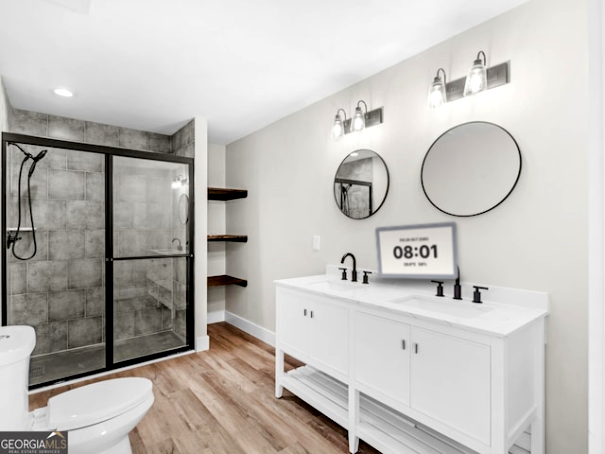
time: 8:01
